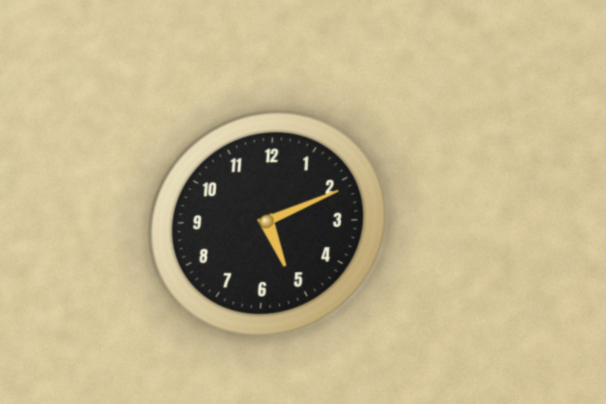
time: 5:11
